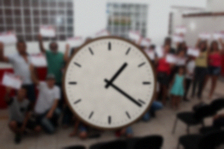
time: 1:21
